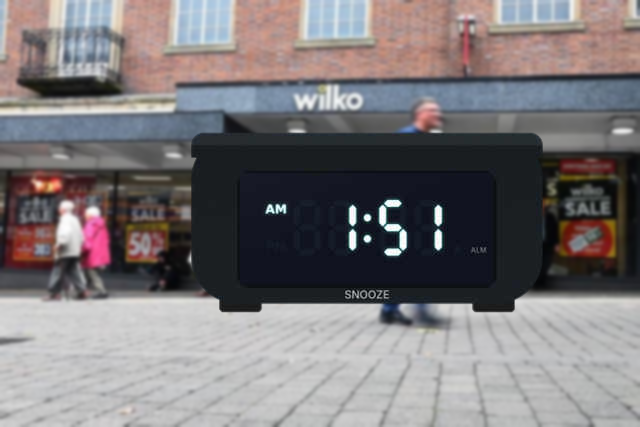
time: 1:51
